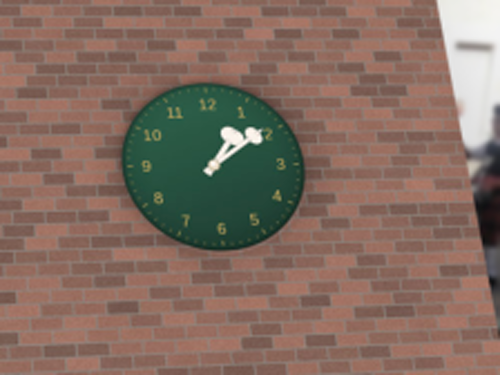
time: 1:09
